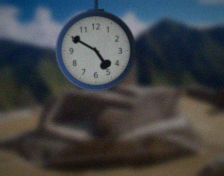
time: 4:50
